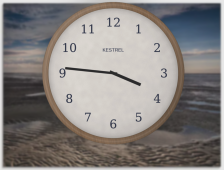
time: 3:46
